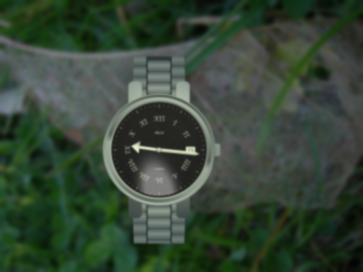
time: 9:16
